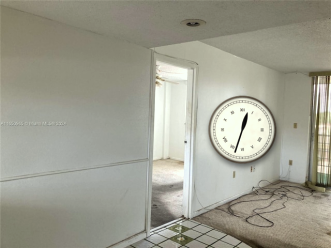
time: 12:33
